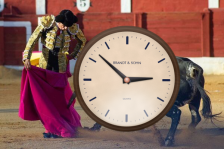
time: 2:52
